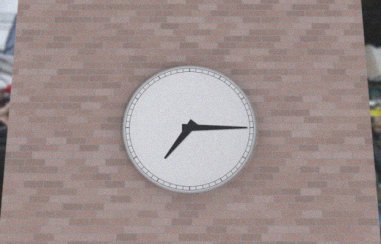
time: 7:15
